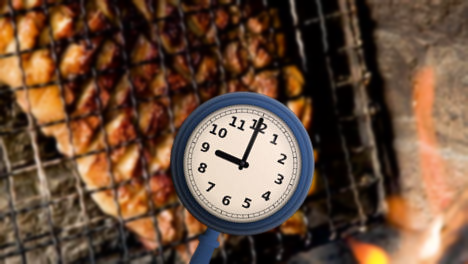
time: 9:00
